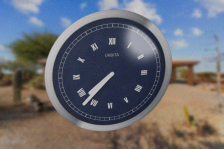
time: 7:37
